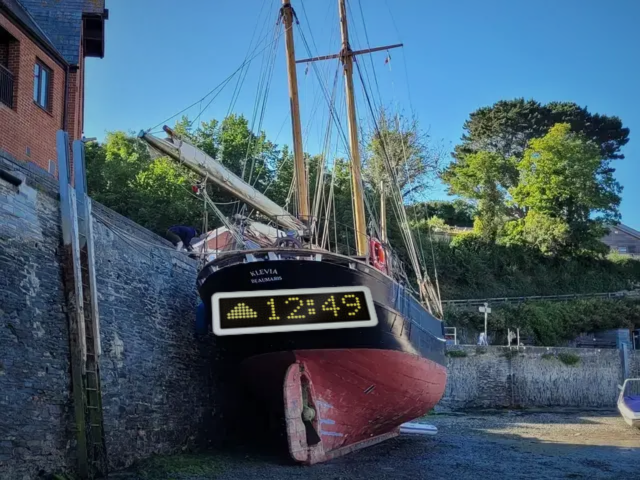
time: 12:49
